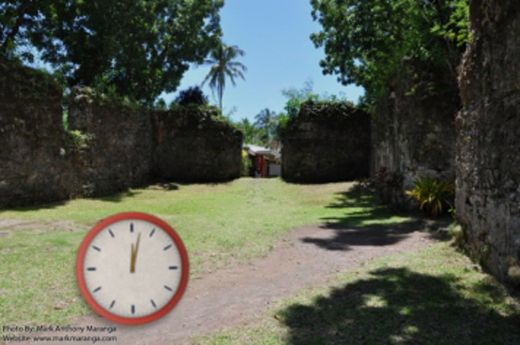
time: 12:02
